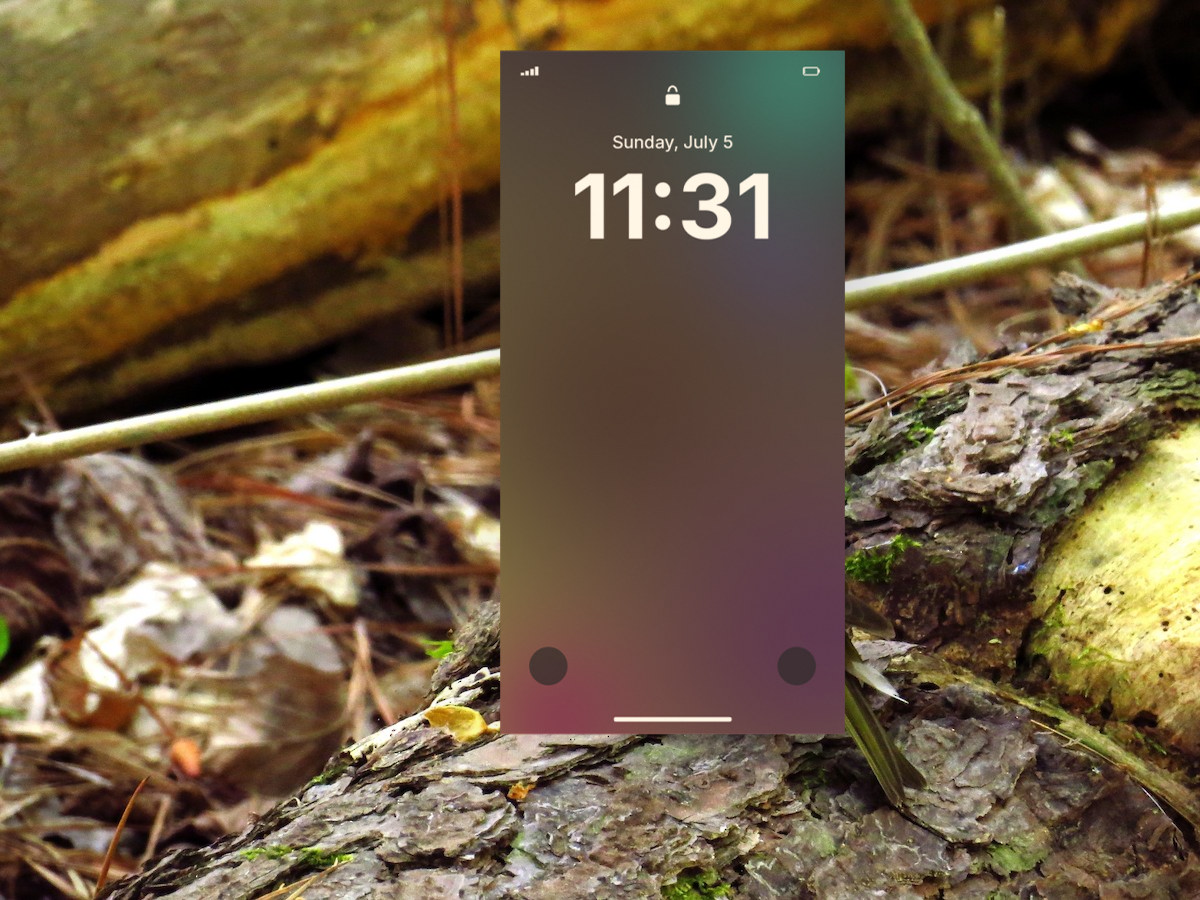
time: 11:31
